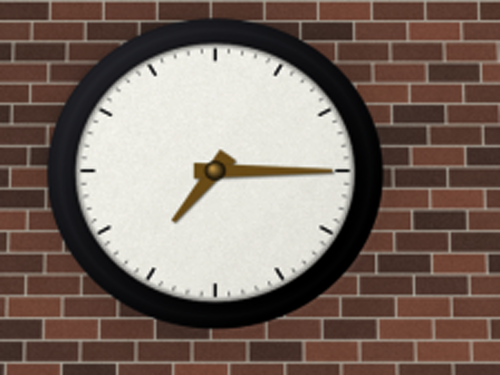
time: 7:15
